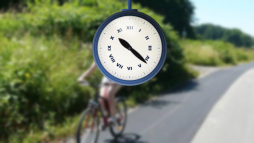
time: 10:22
